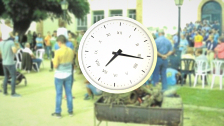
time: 7:16
